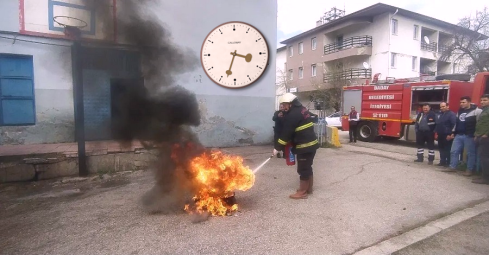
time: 3:33
